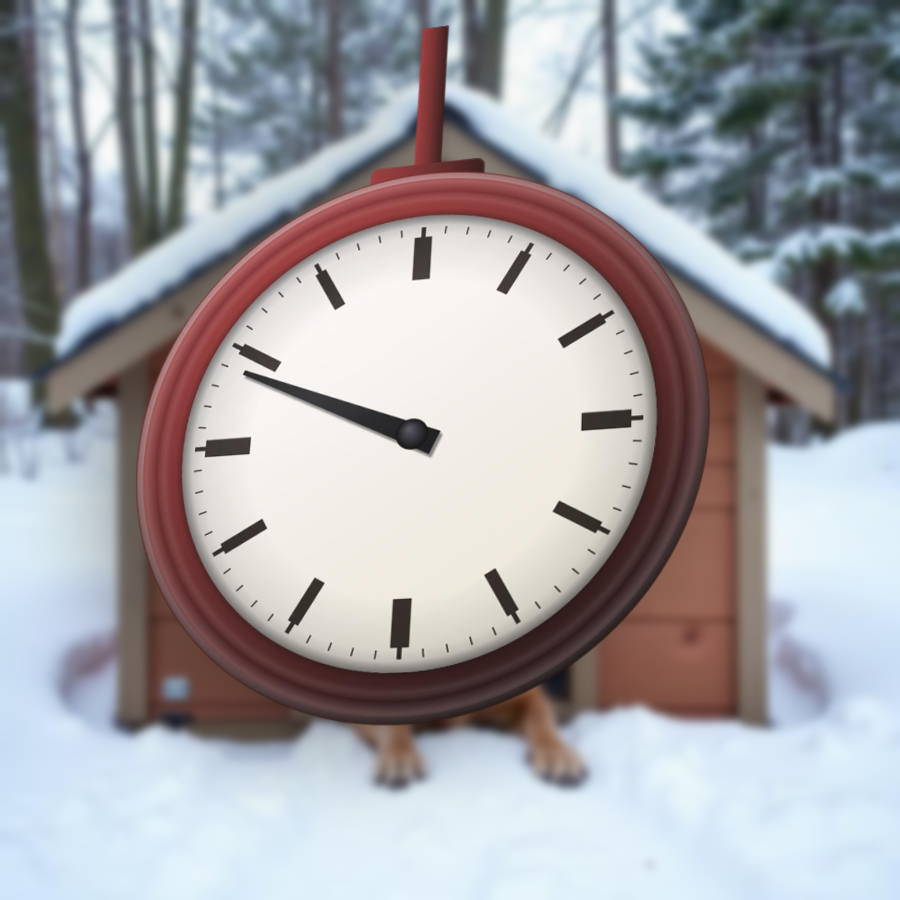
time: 9:49
